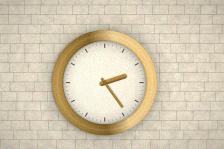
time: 2:24
